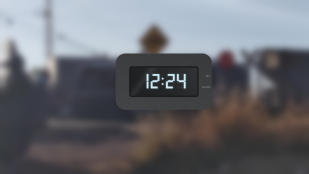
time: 12:24
